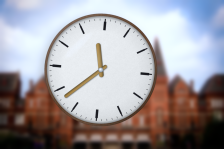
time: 11:38
